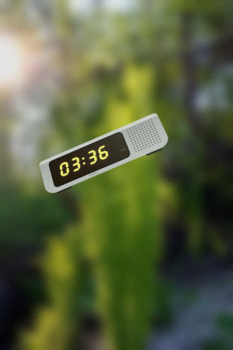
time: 3:36
